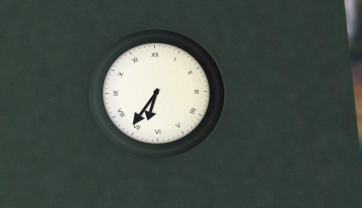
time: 6:36
